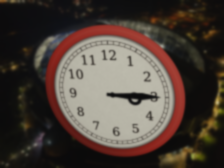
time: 3:15
